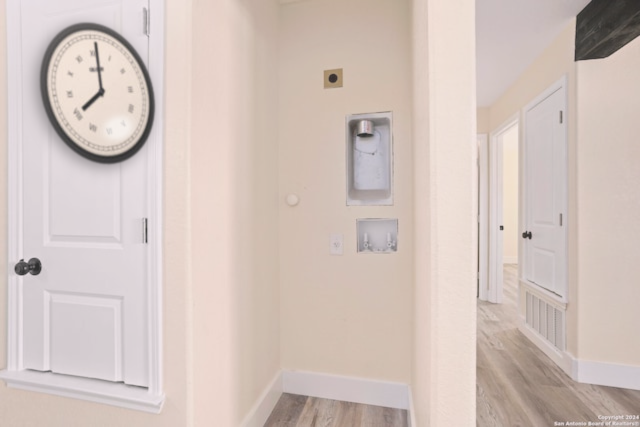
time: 8:01
